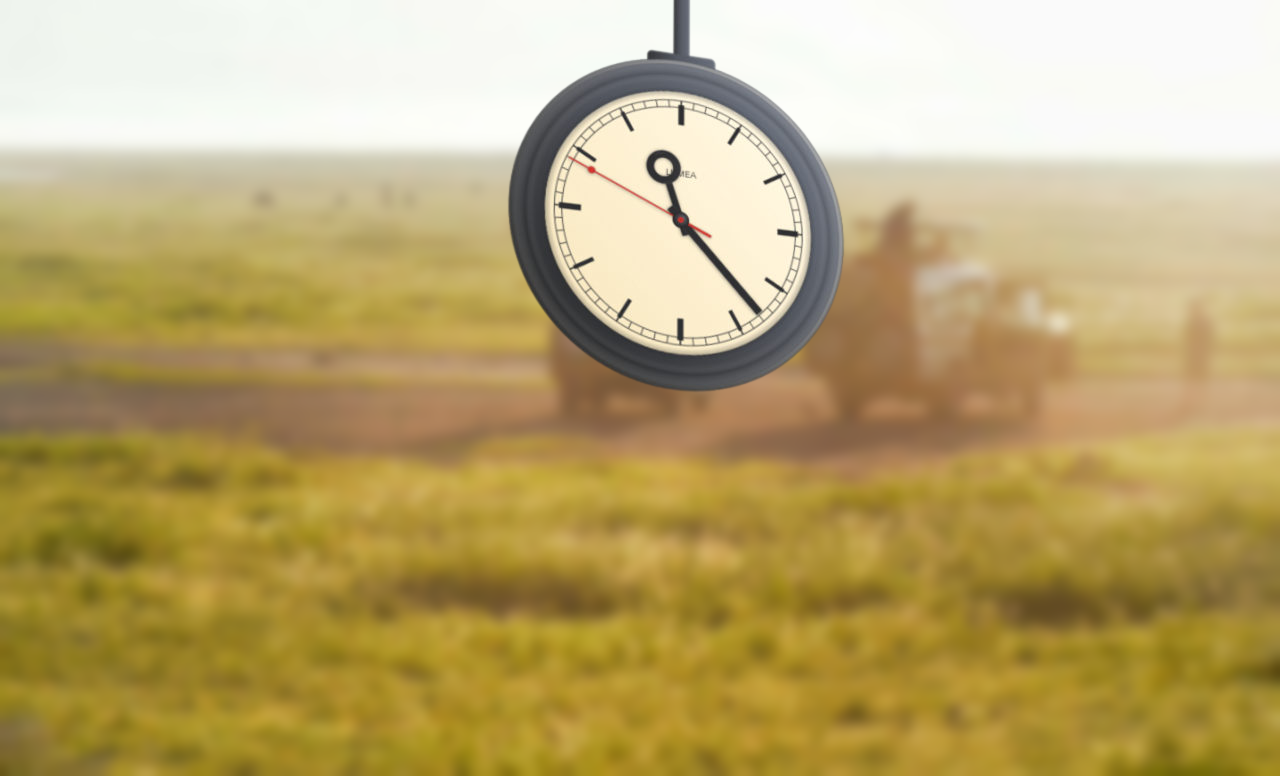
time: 11:22:49
